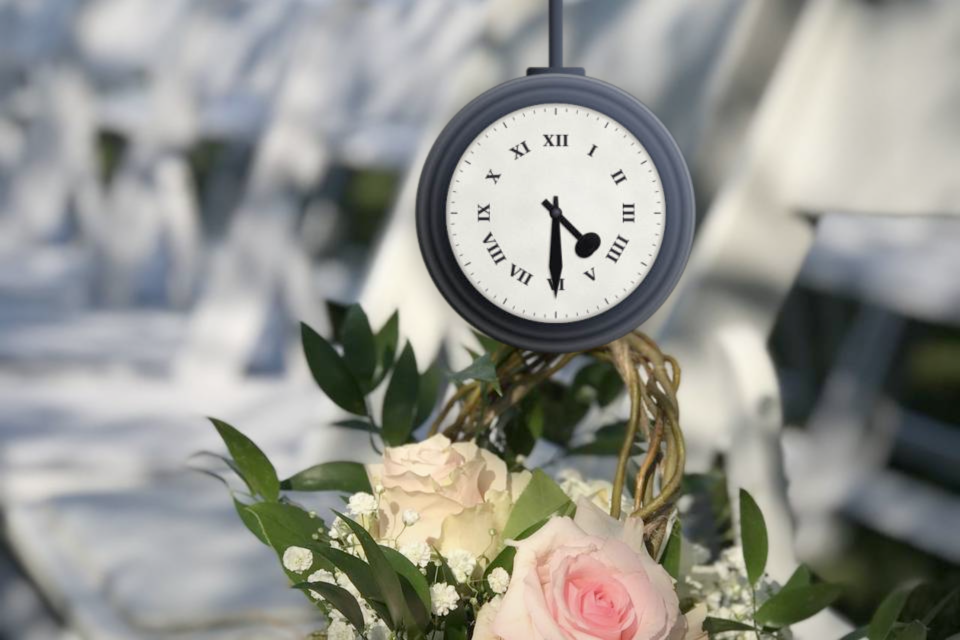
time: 4:30
